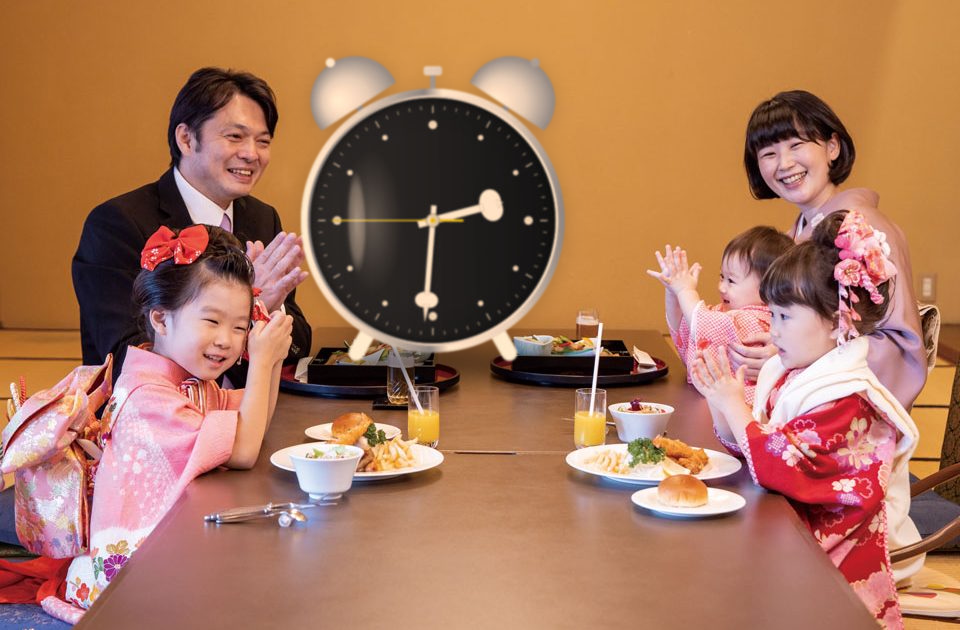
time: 2:30:45
